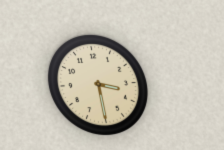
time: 3:30
